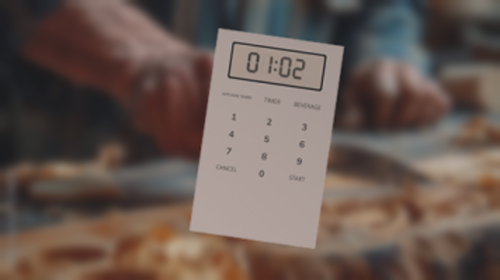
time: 1:02
